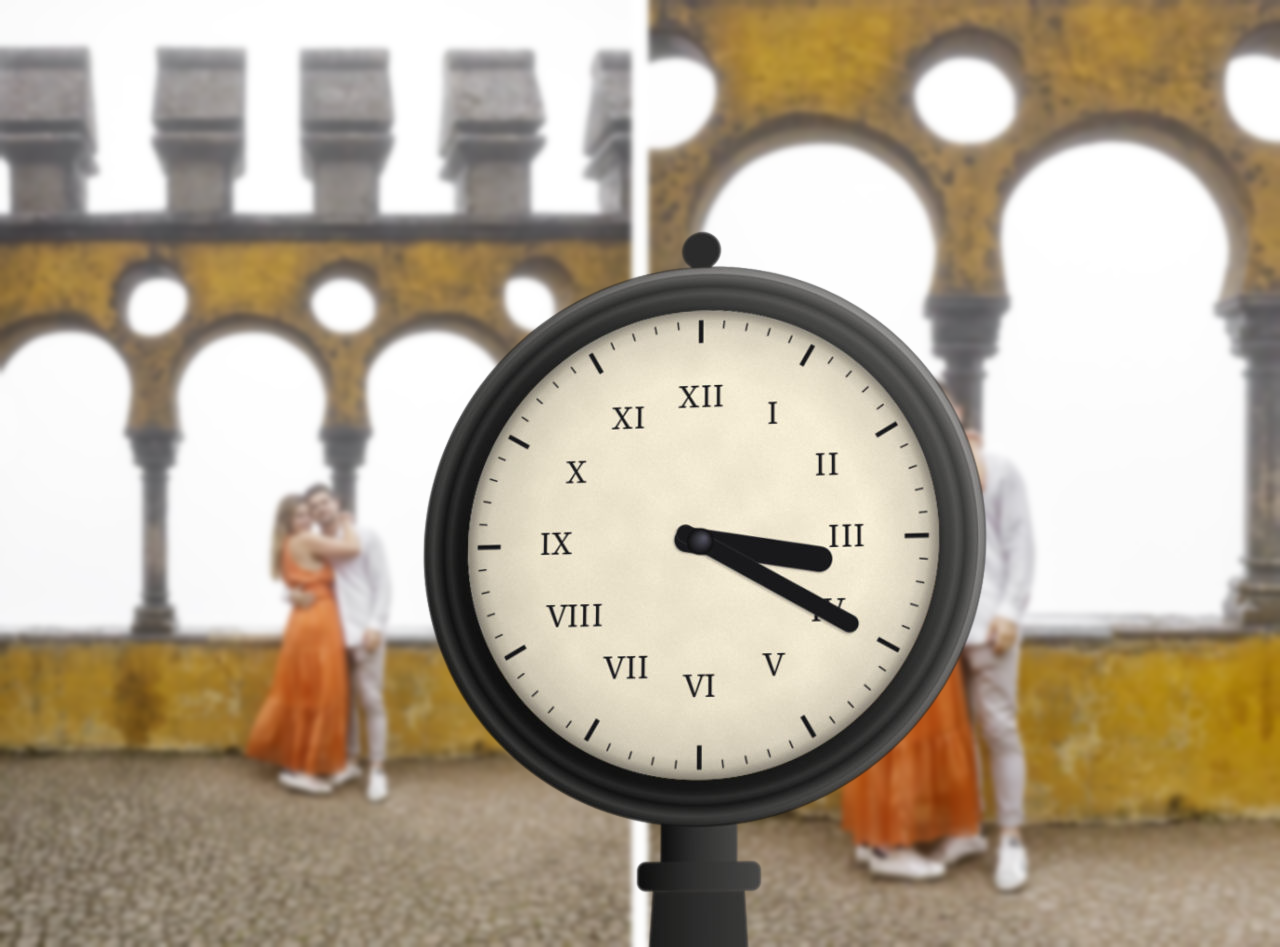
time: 3:20
